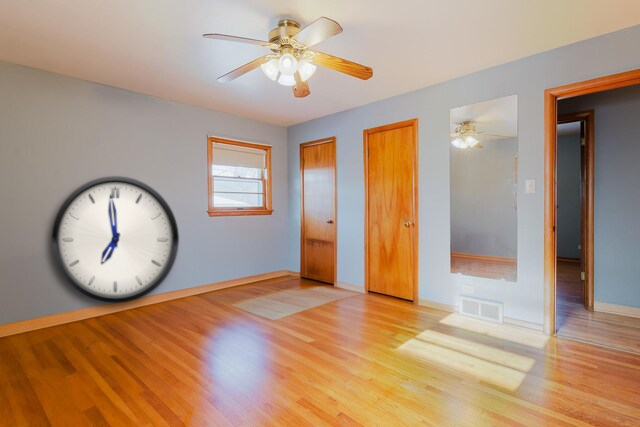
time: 6:59
